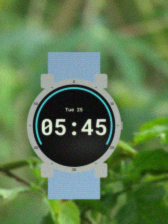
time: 5:45
